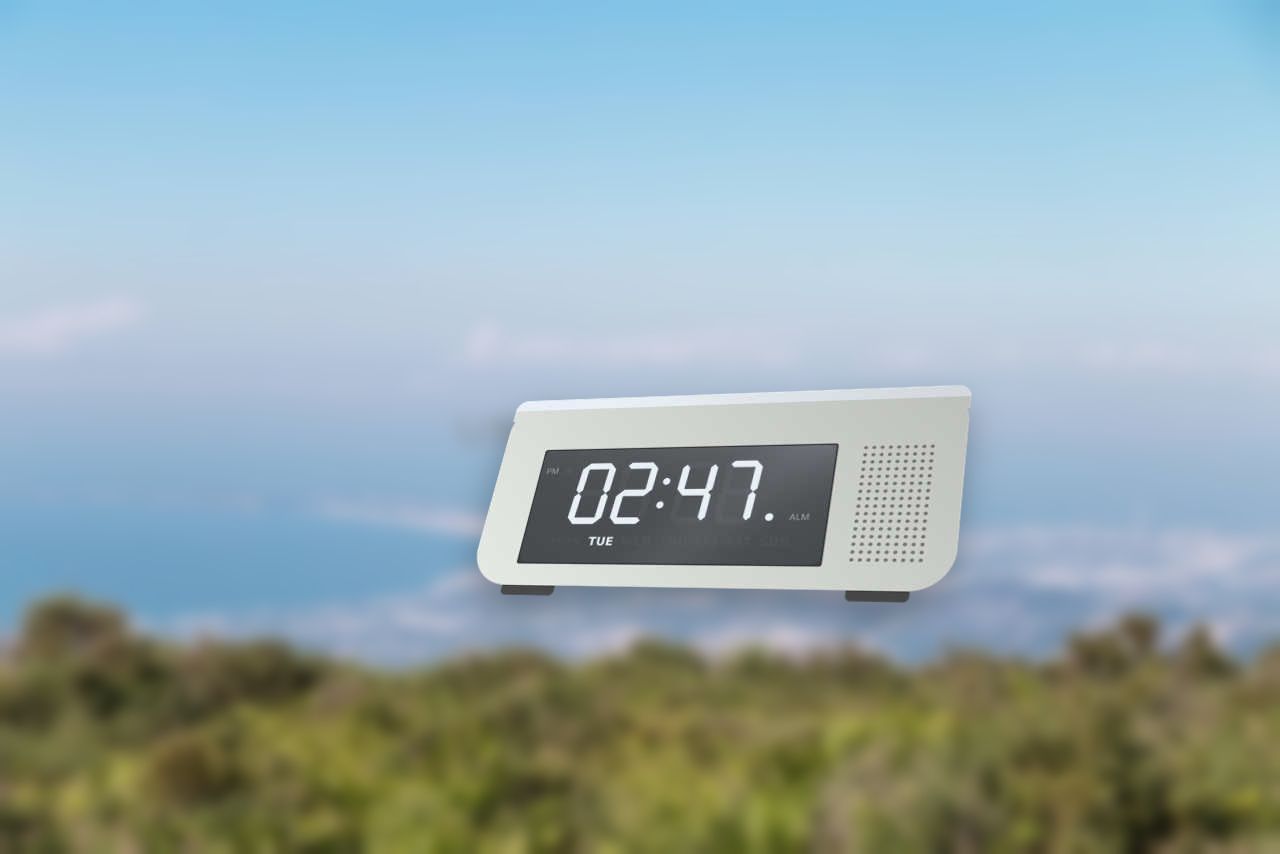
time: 2:47
